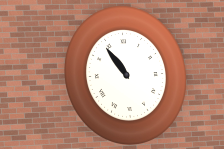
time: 10:54
